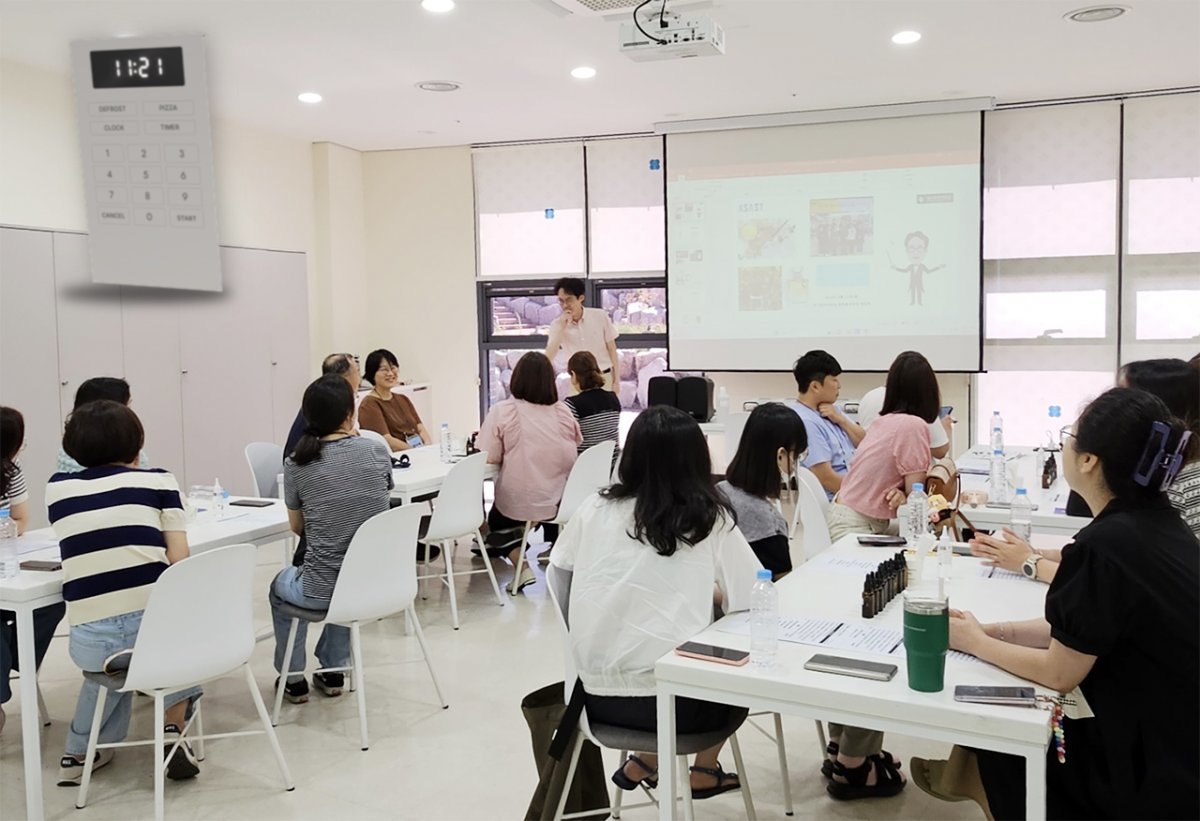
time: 11:21
